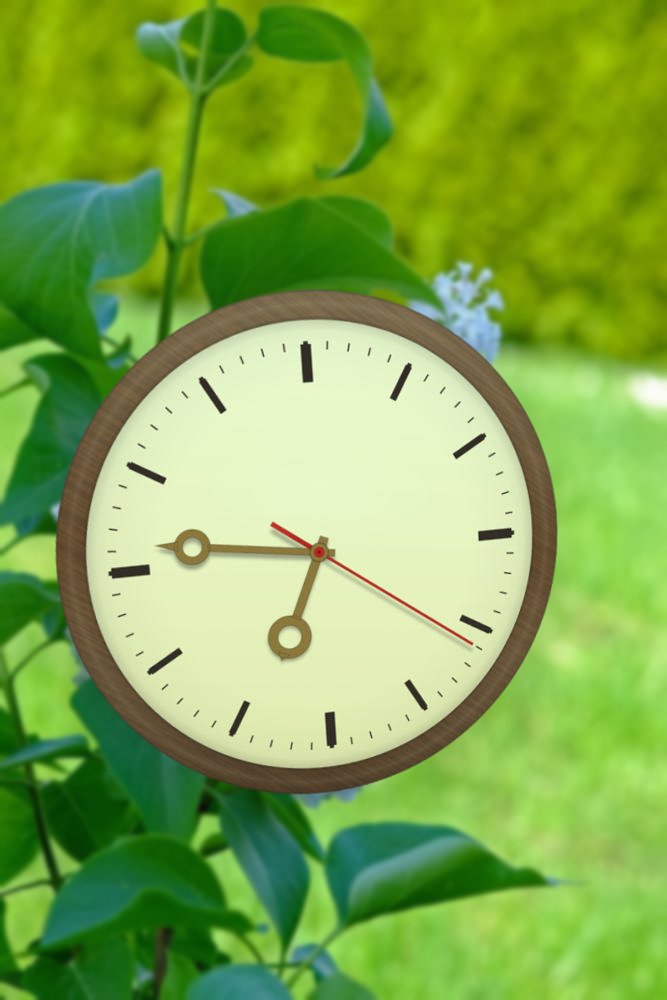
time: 6:46:21
